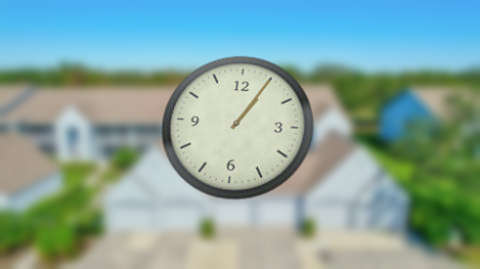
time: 1:05
